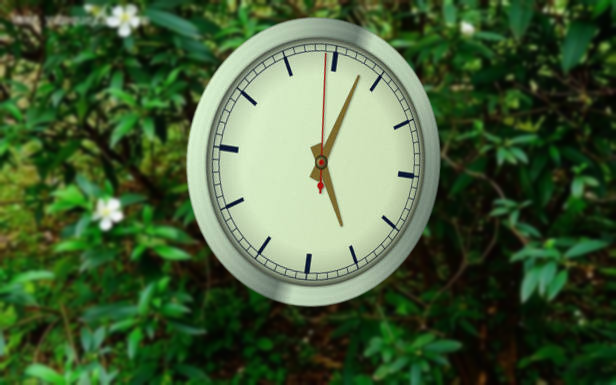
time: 5:02:59
